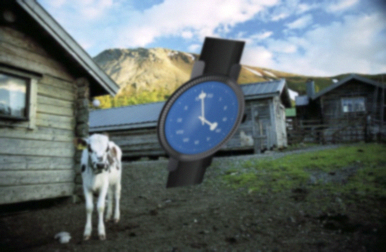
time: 3:57
